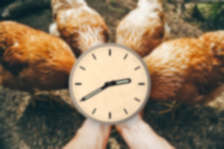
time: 2:40
